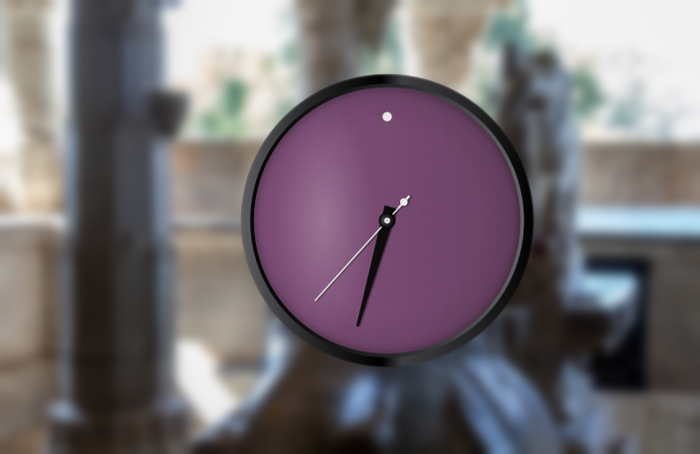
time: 6:32:37
